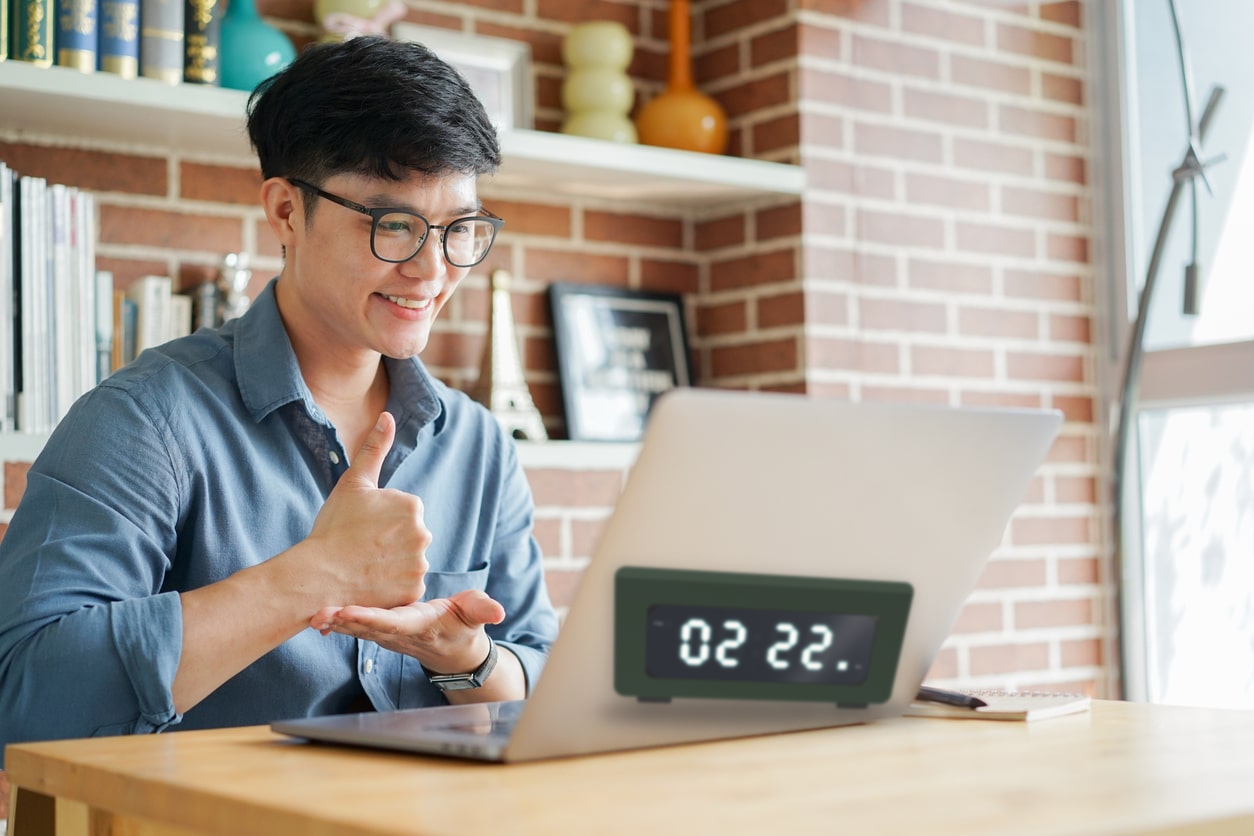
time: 2:22
